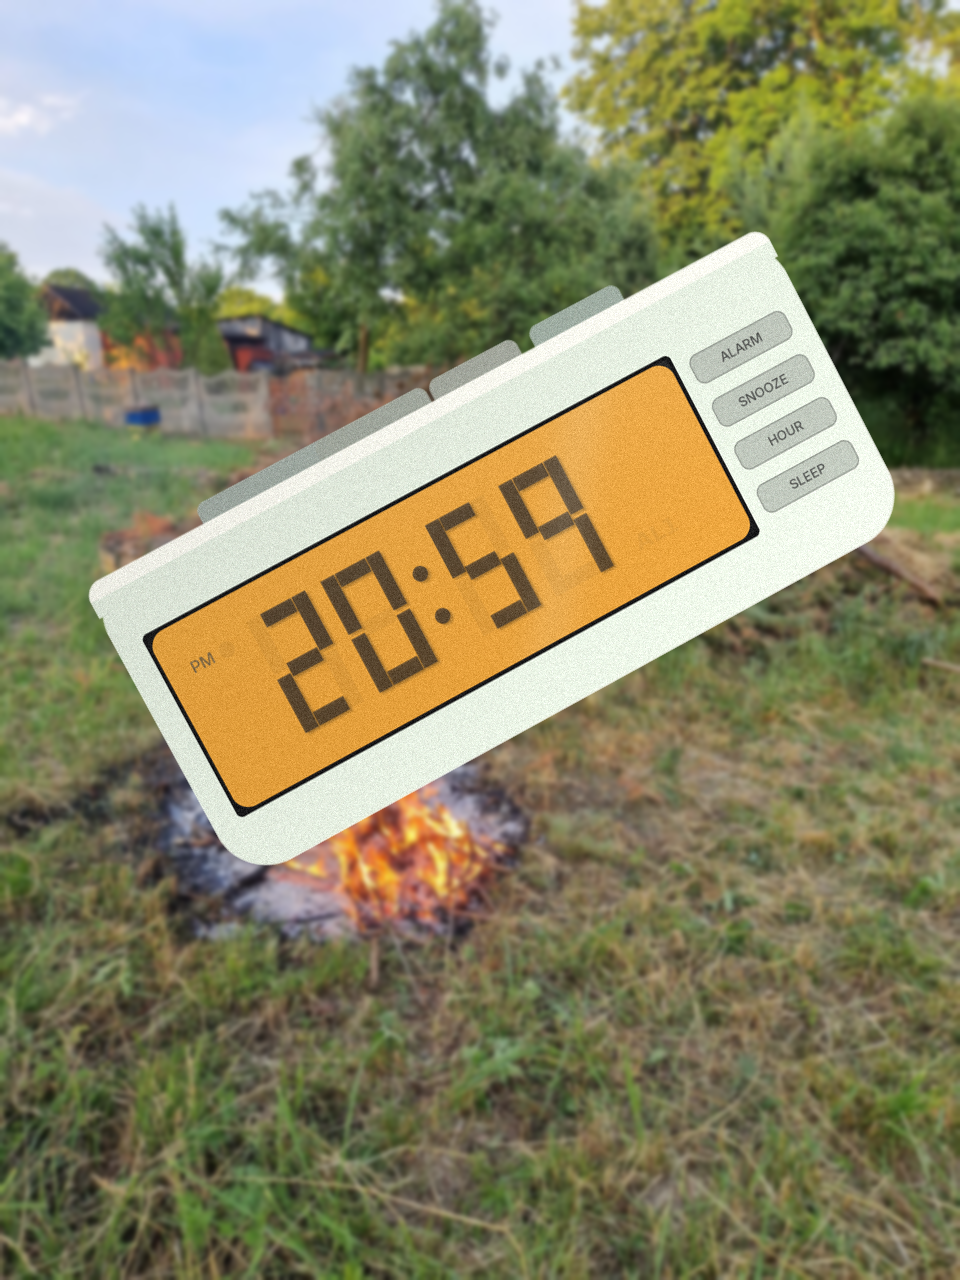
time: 20:59
